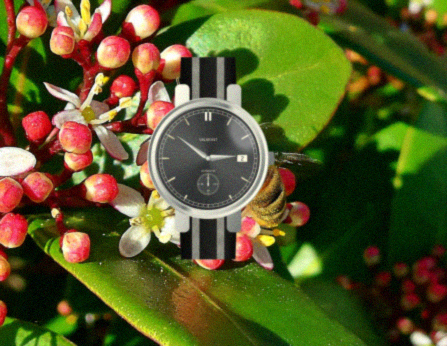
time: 2:51
